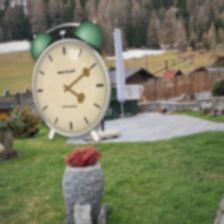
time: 4:10
